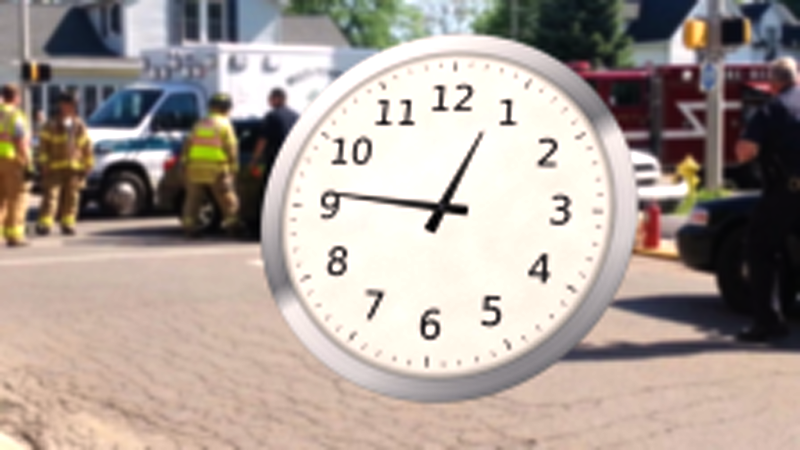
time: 12:46
